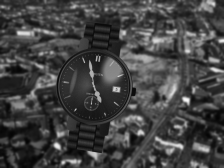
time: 4:57
